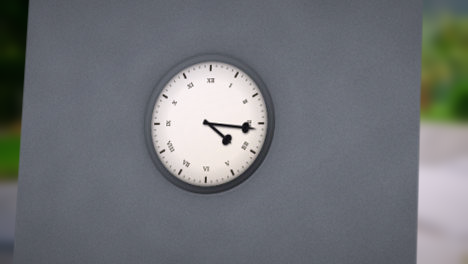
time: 4:16
